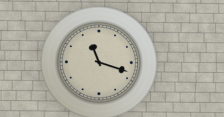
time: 11:18
